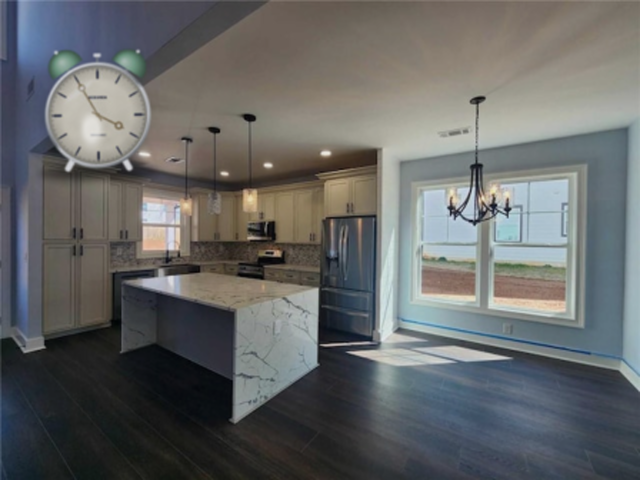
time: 3:55
